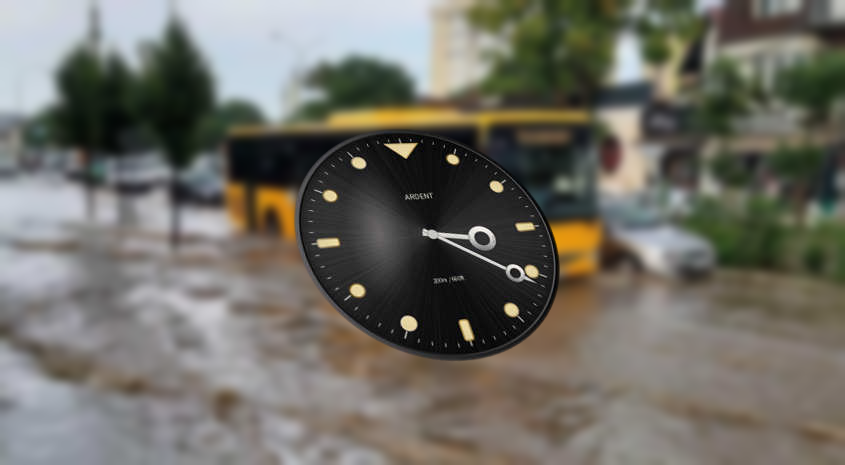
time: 3:21
